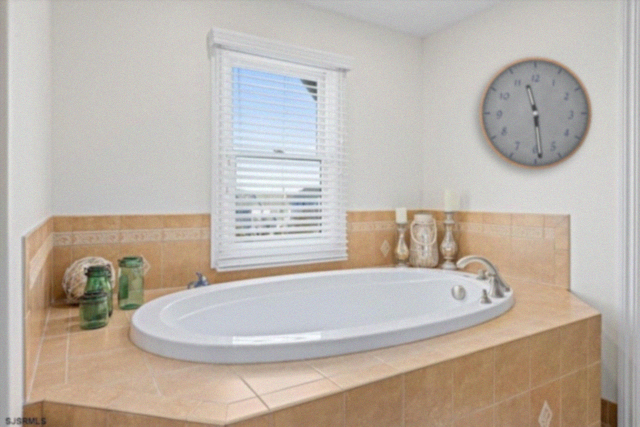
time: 11:29
